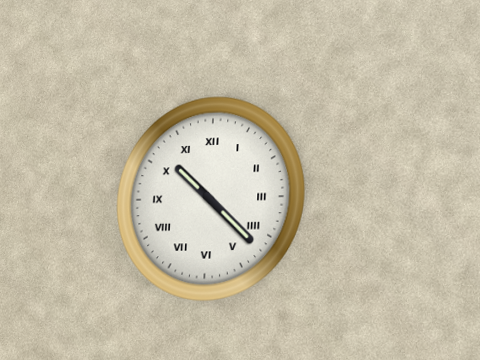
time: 10:22
